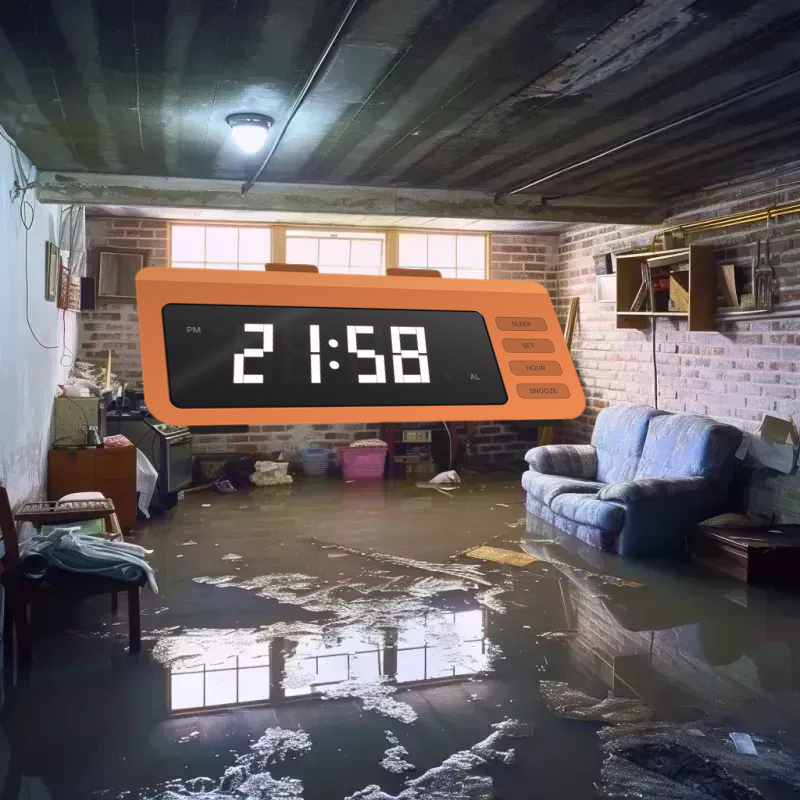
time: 21:58
